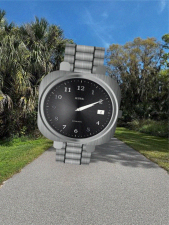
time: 2:10
